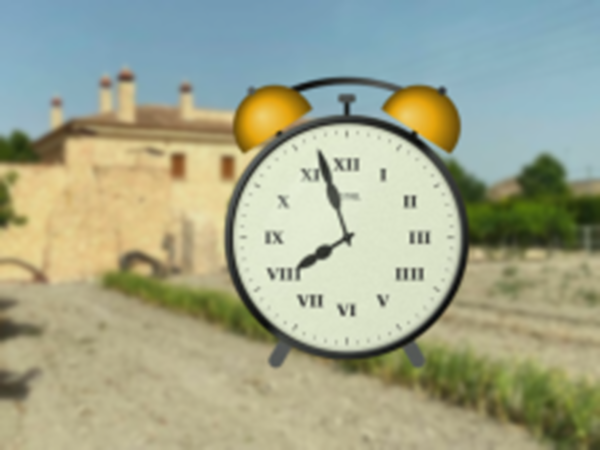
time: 7:57
